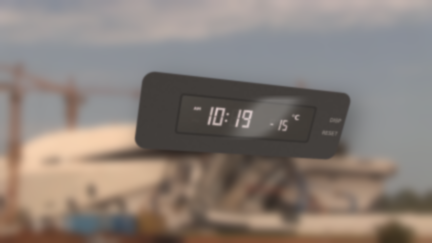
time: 10:19
